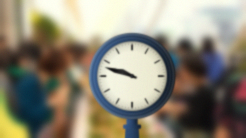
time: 9:48
